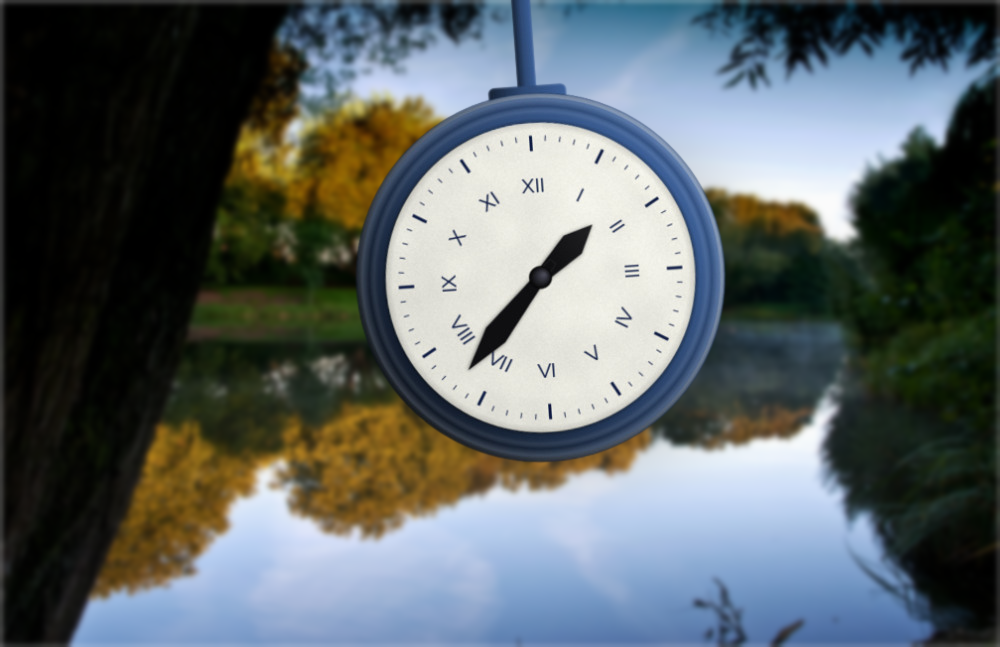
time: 1:37
